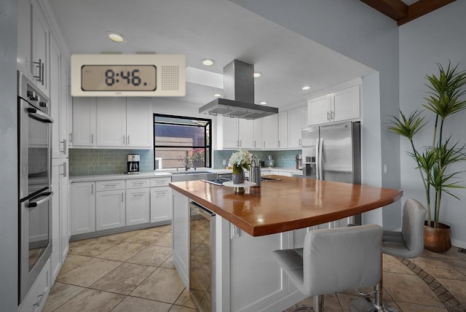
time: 8:46
